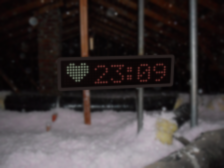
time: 23:09
